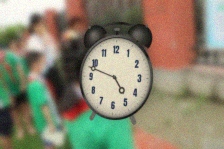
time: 4:48
